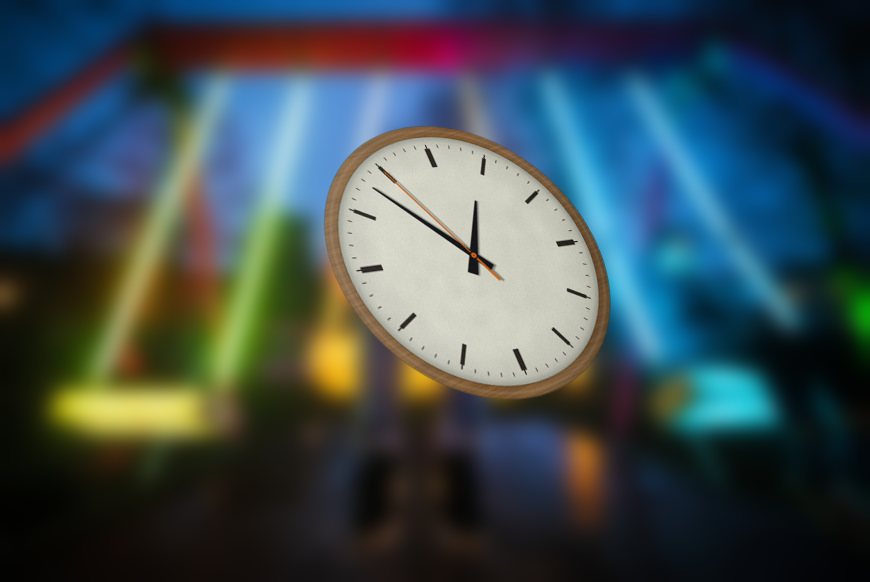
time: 12:52:55
